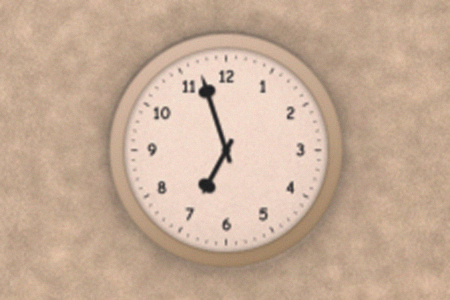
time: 6:57
